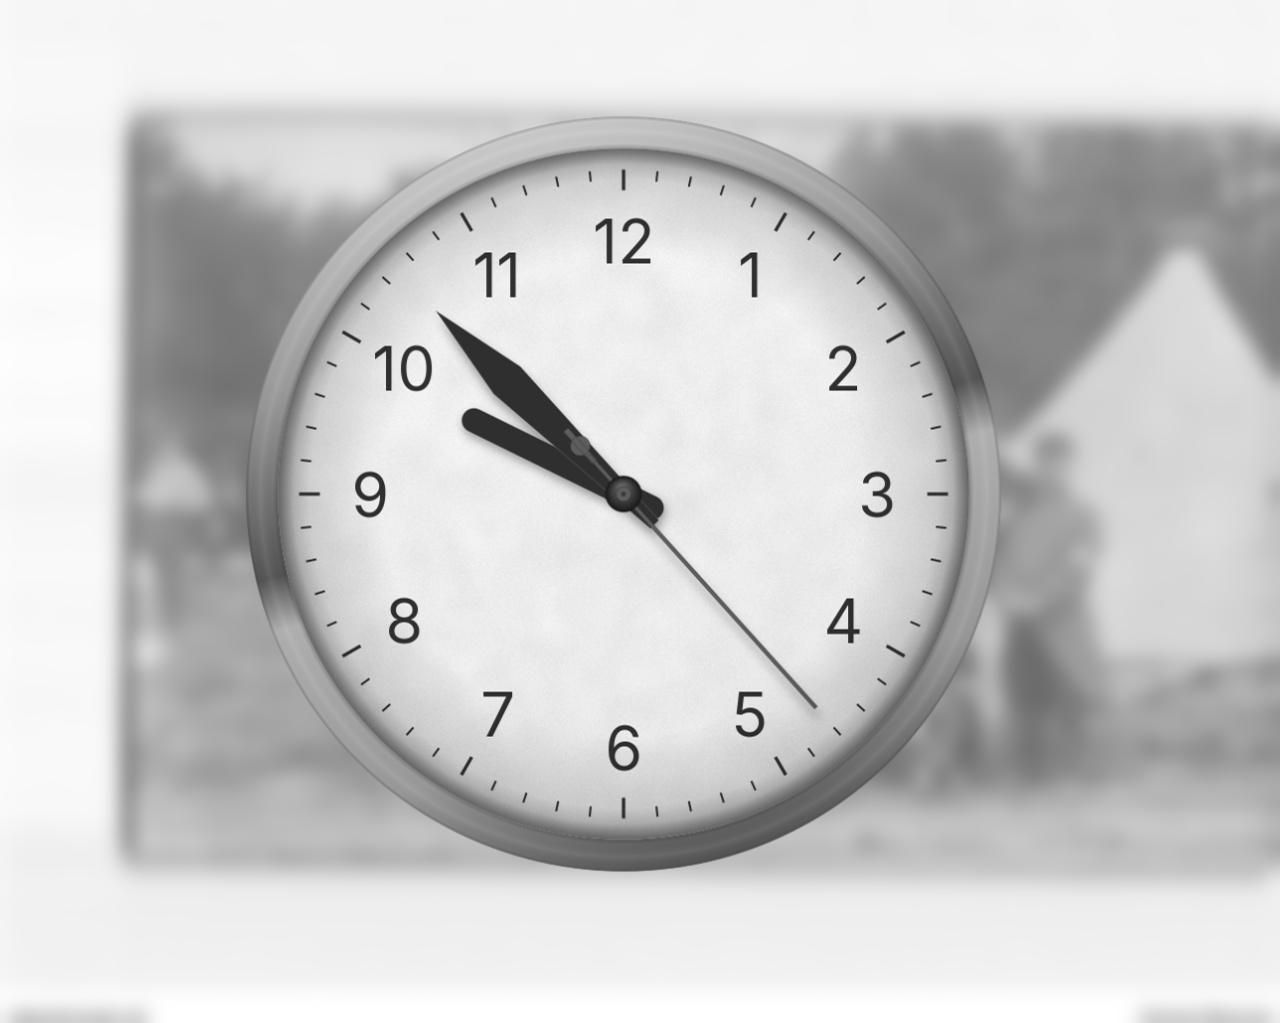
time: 9:52:23
